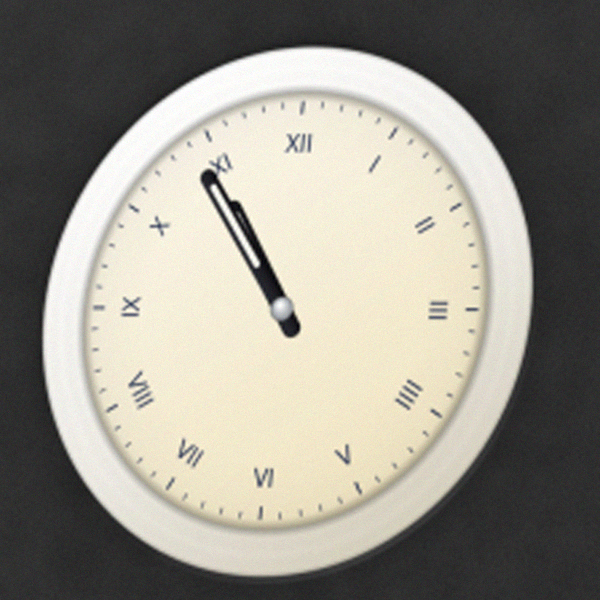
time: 10:54
